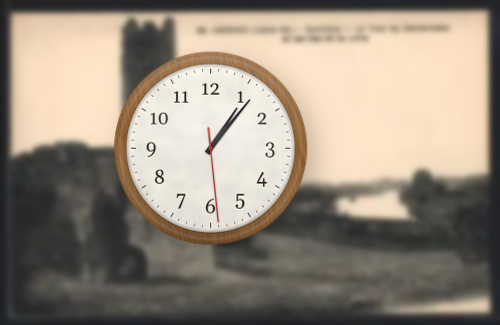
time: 1:06:29
